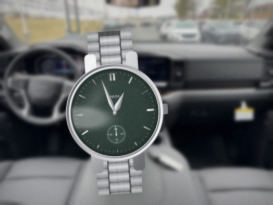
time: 12:57
